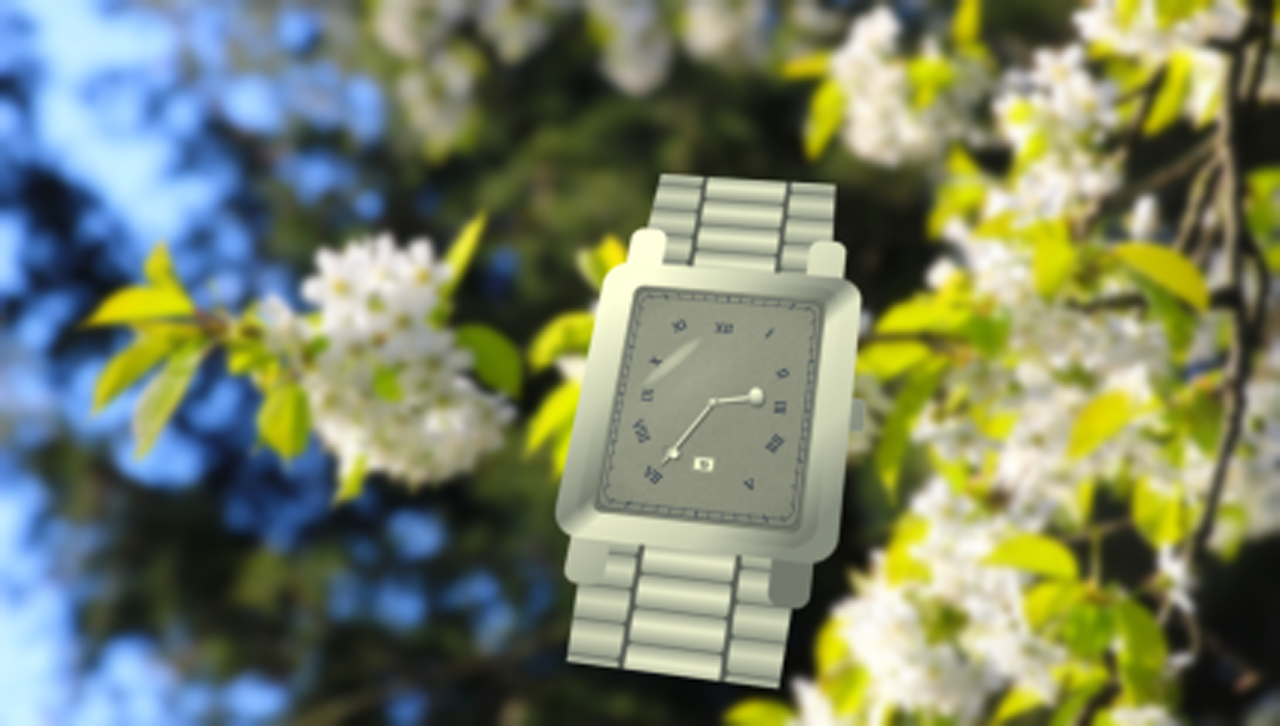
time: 2:35
